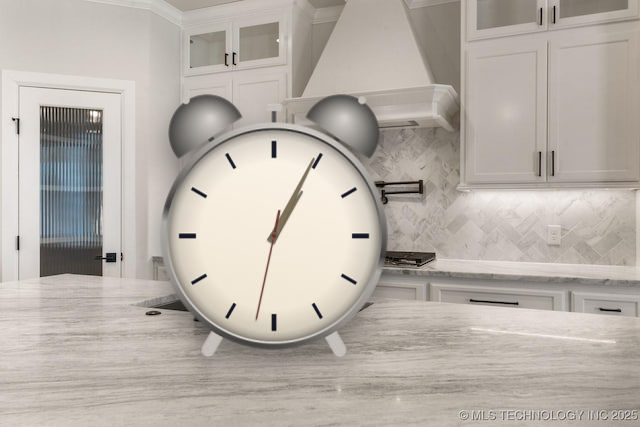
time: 1:04:32
